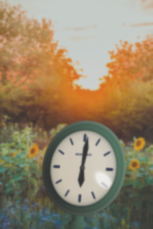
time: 6:01
